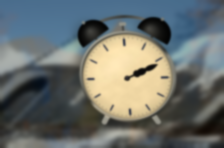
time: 2:11
